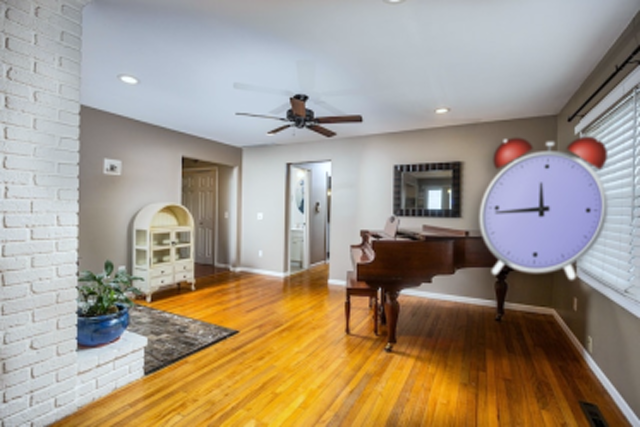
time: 11:44
